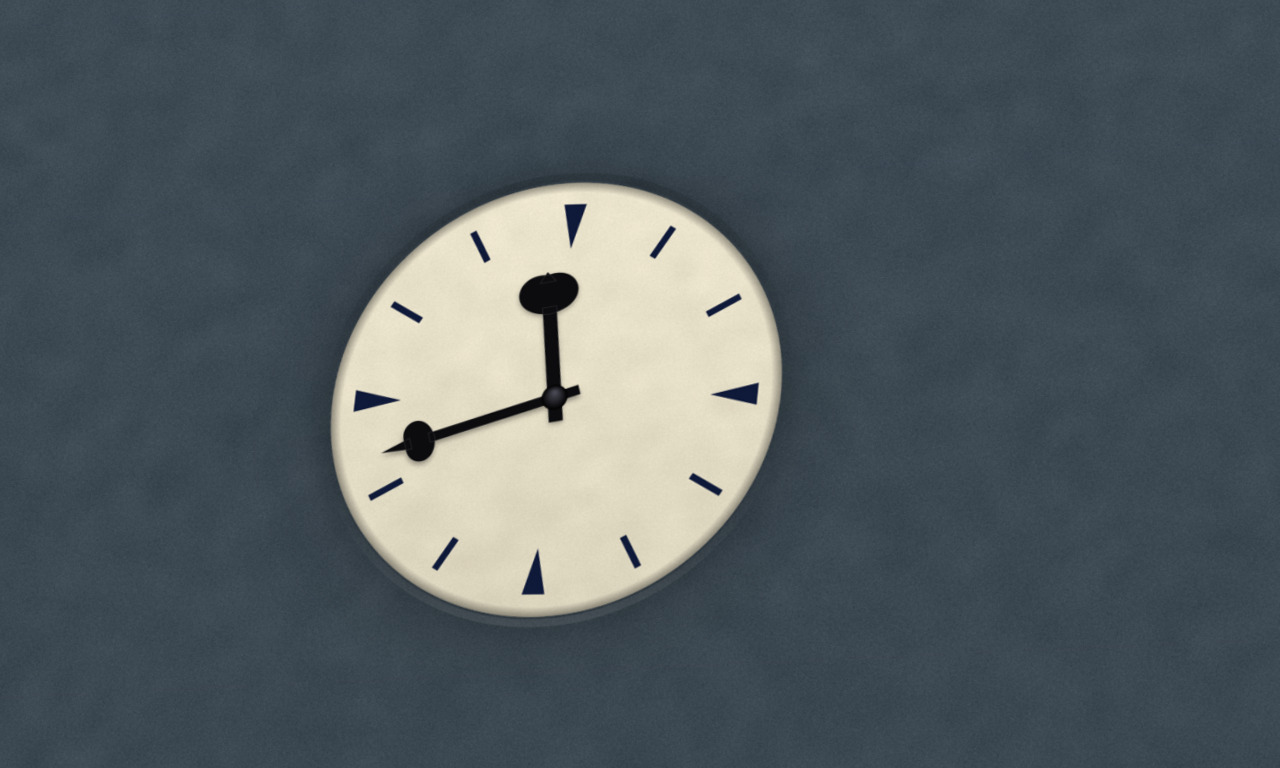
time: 11:42
